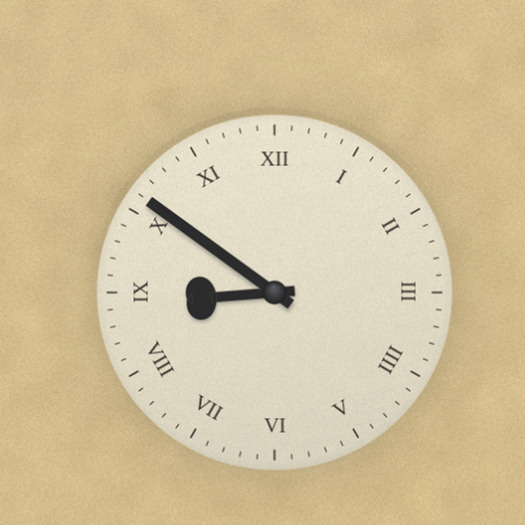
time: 8:51
